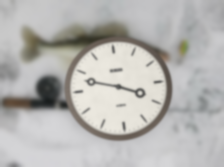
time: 3:48
